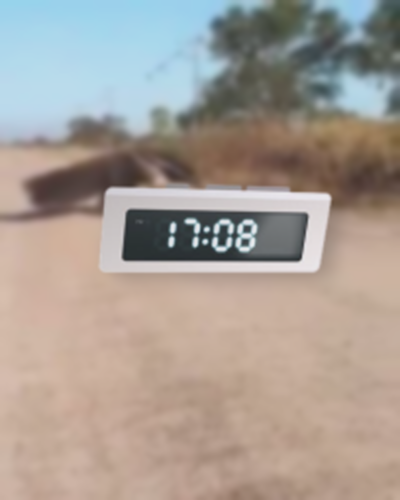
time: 17:08
